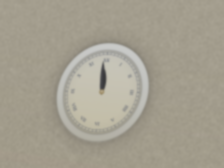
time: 11:59
